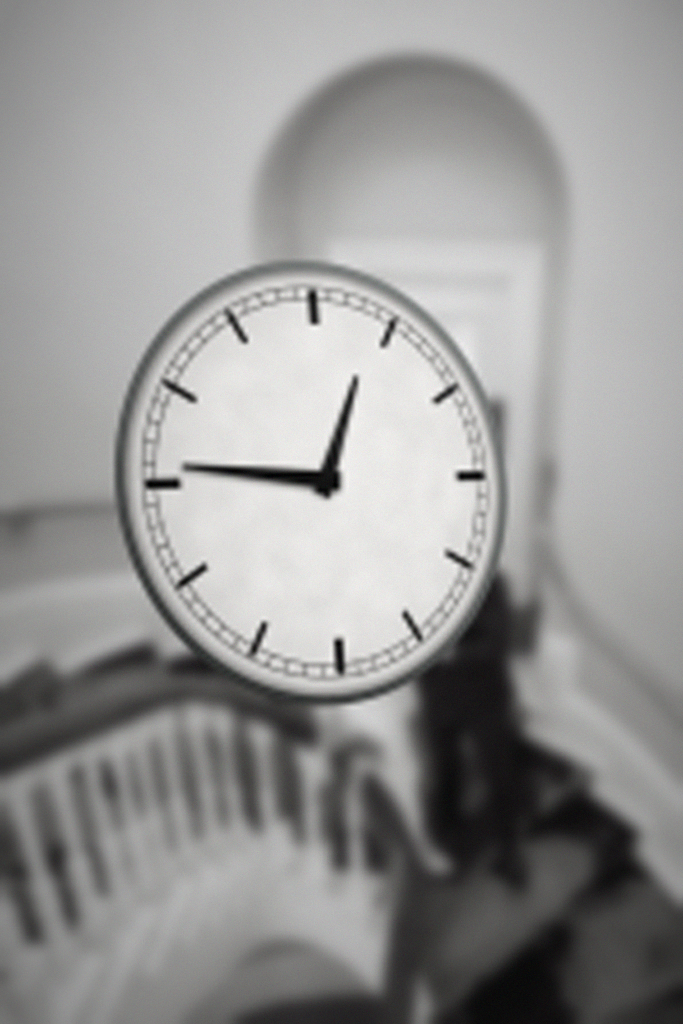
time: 12:46
